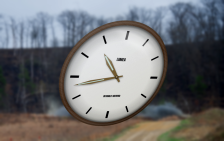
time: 10:43
